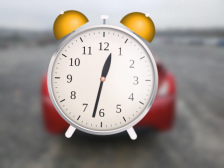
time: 12:32
